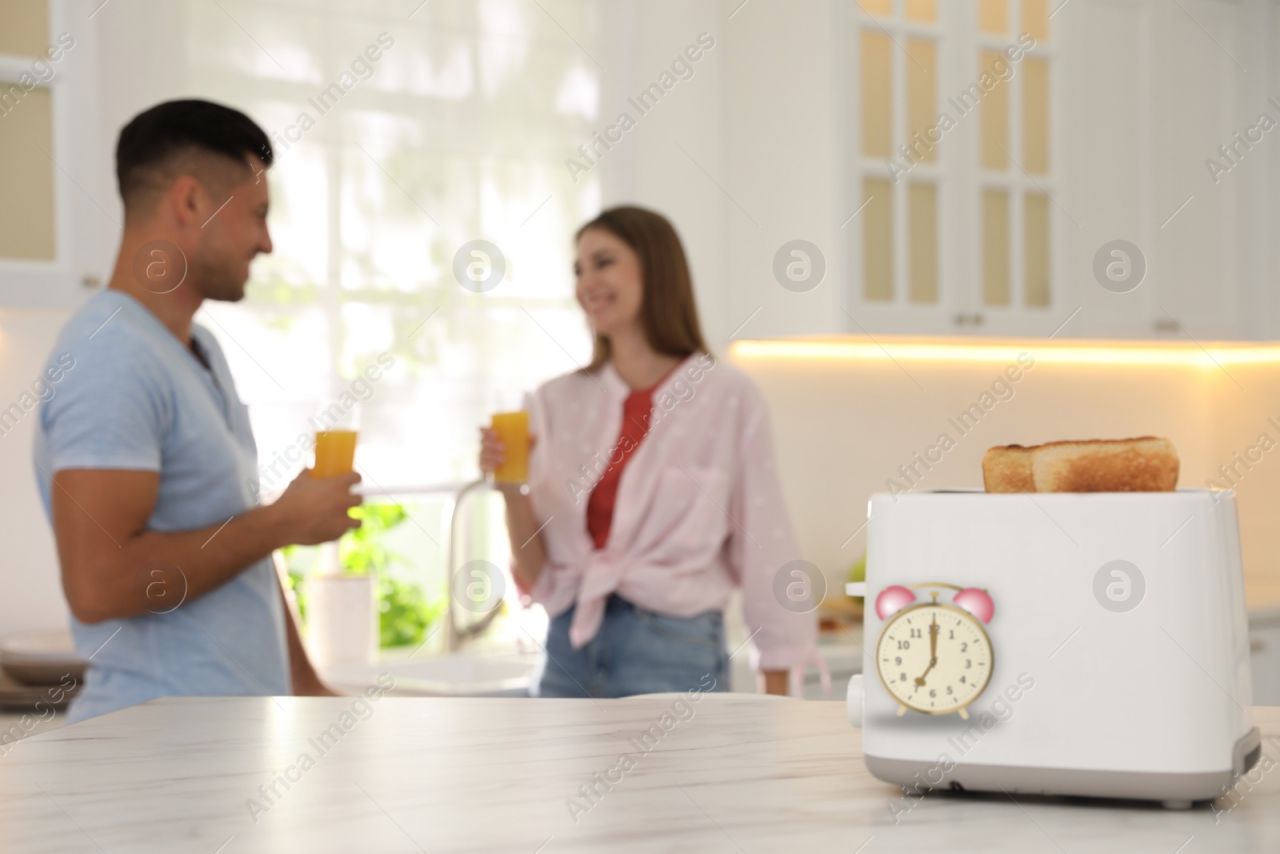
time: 7:00
